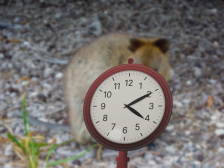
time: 4:10
